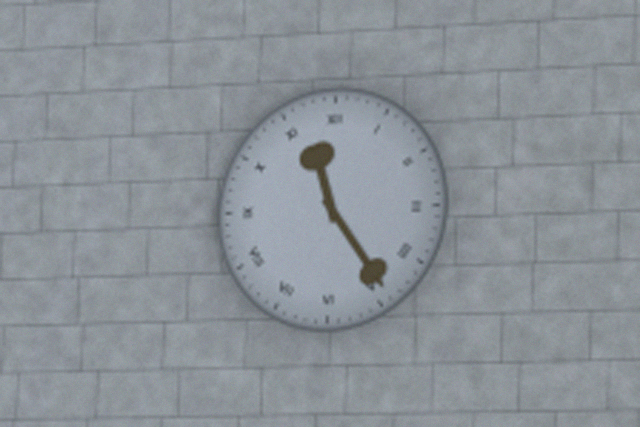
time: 11:24
